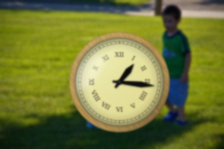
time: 1:16
